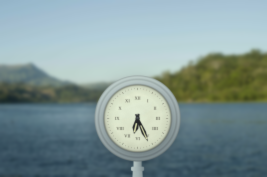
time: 6:26
